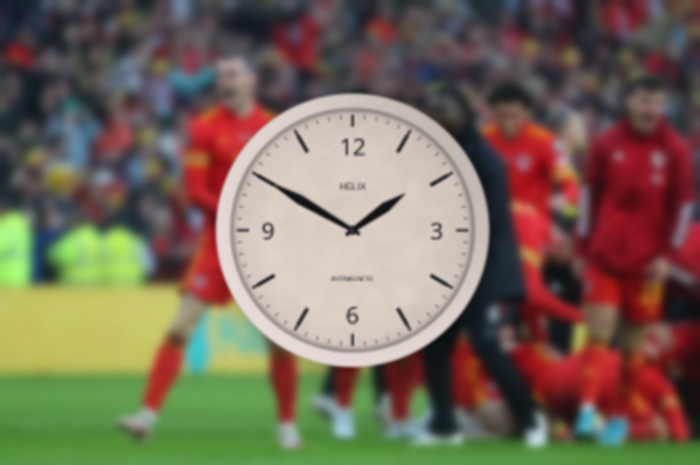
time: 1:50
